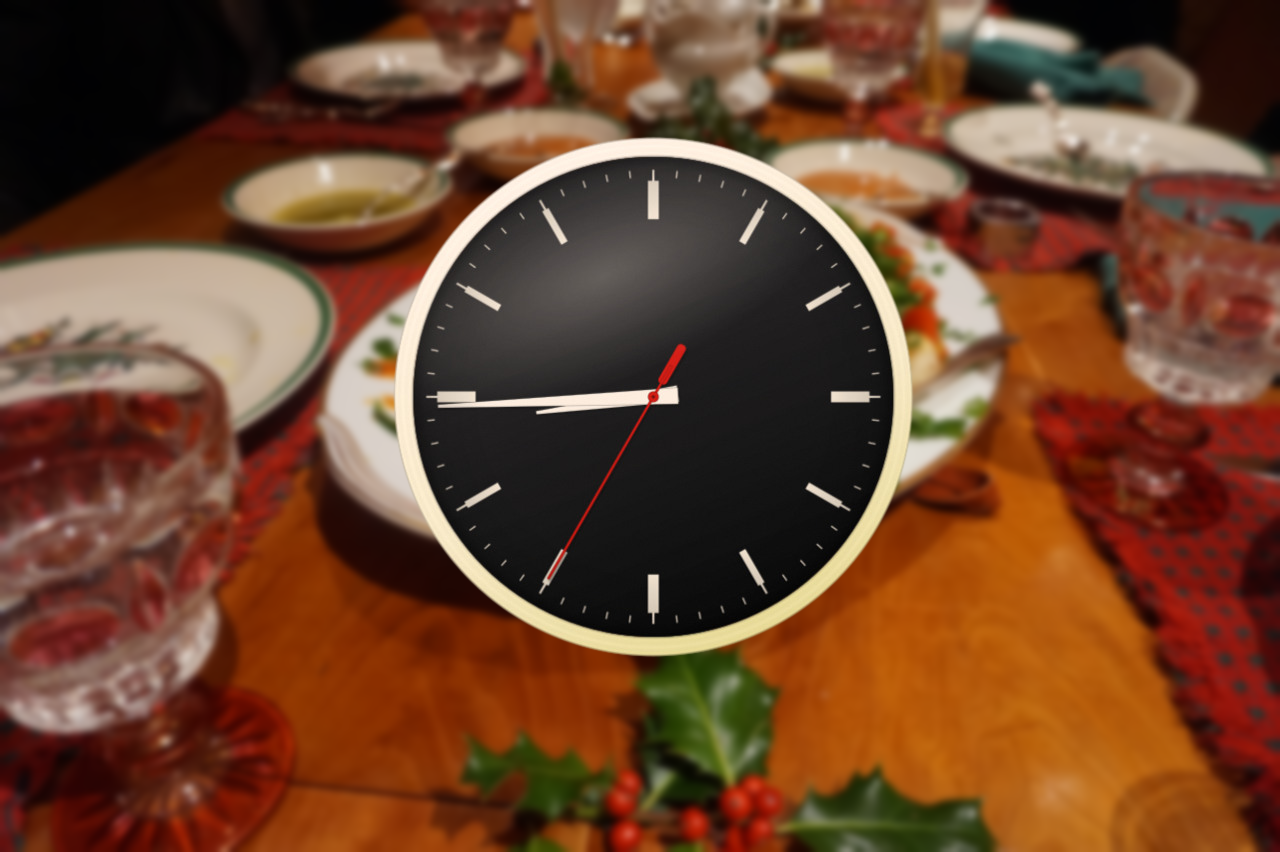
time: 8:44:35
